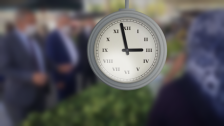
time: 2:58
